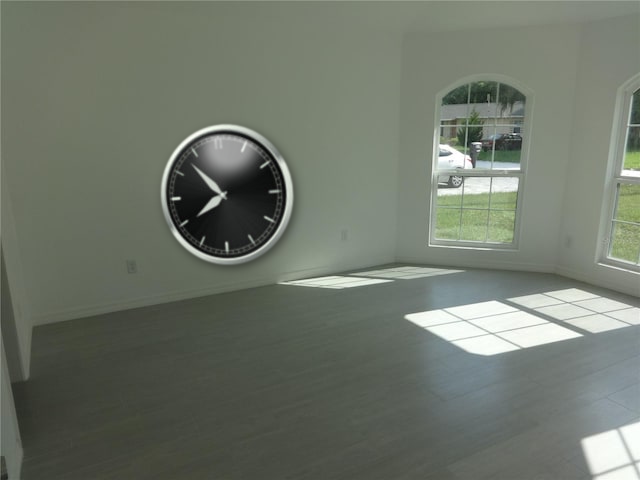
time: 7:53
